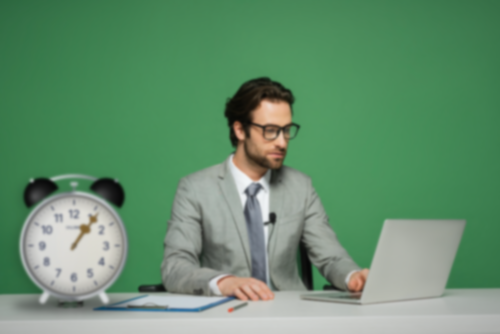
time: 1:06
